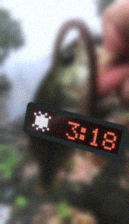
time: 3:18
